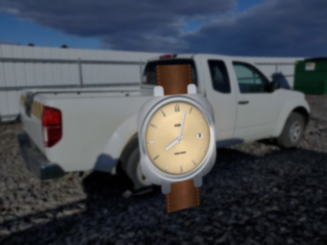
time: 8:03
